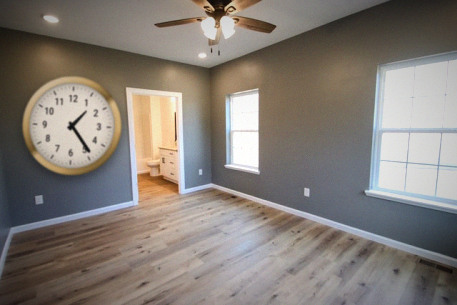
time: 1:24
